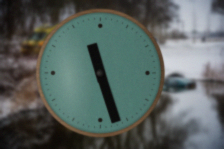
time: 11:27
